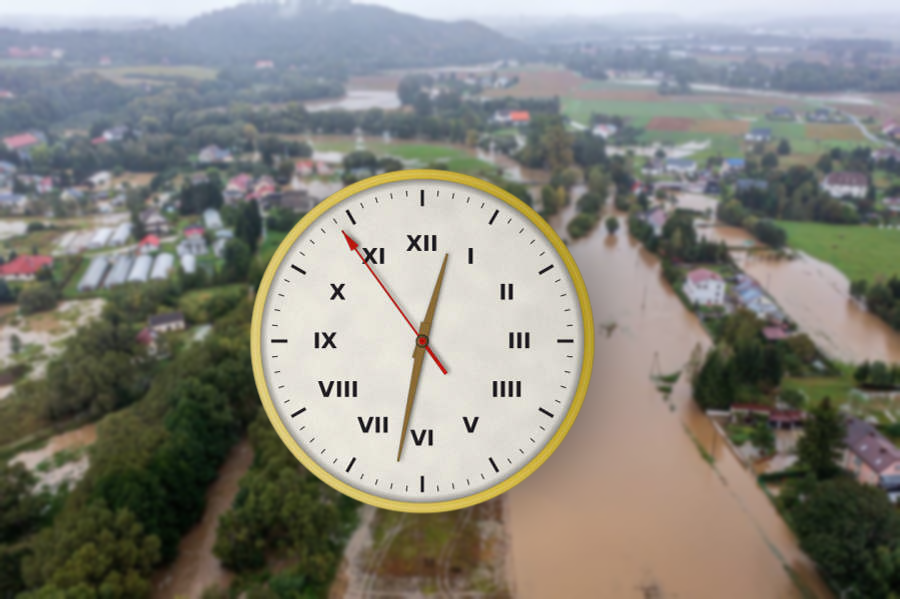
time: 12:31:54
